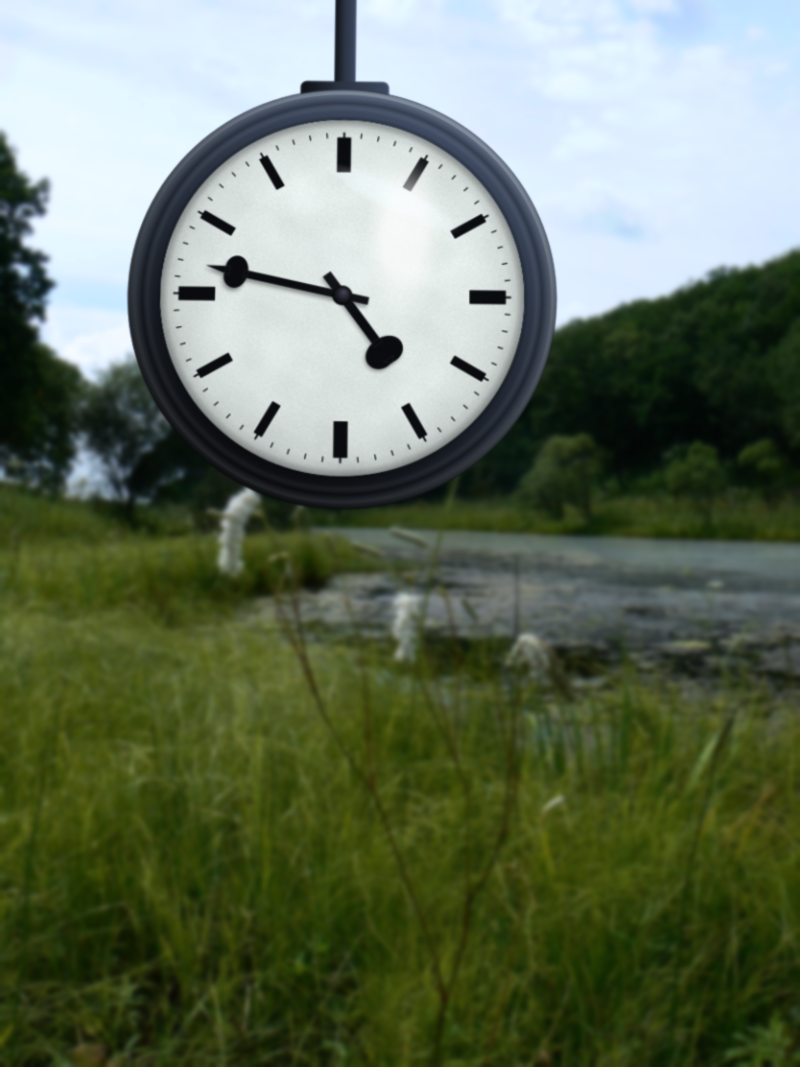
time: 4:47
